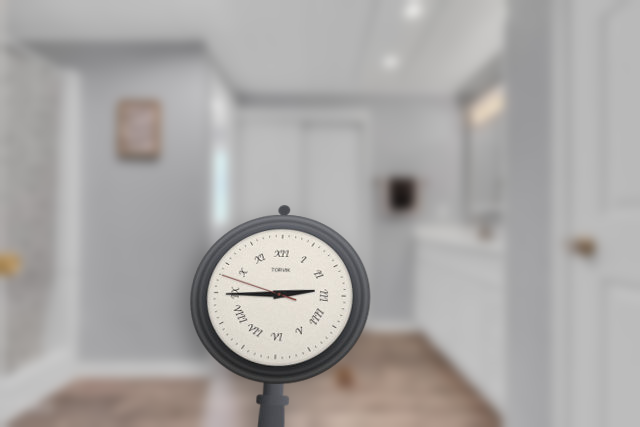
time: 2:44:48
